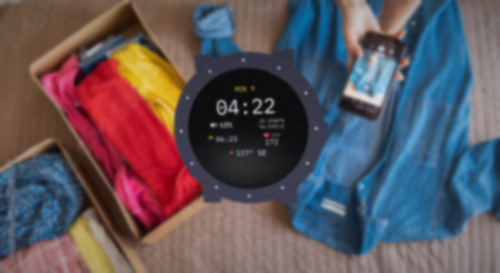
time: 4:22
